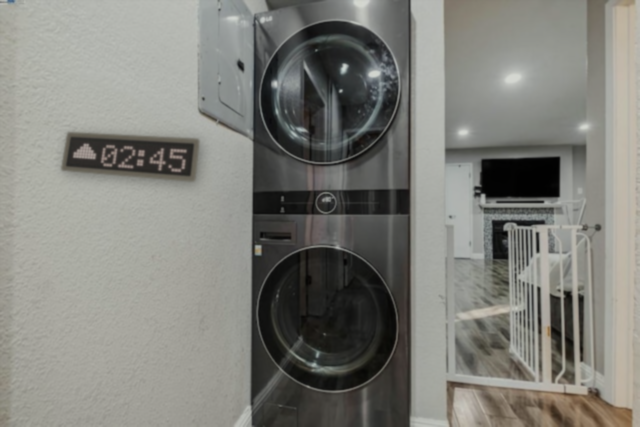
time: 2:45
